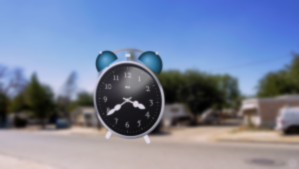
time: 3:39
